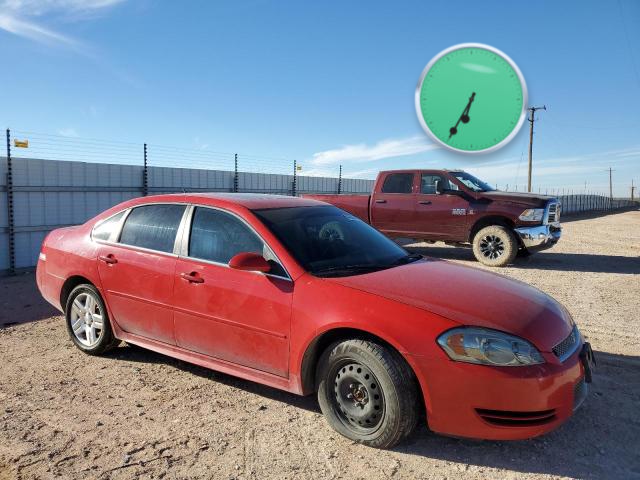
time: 6:35
